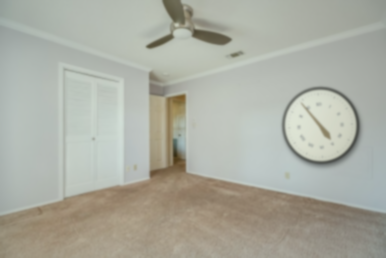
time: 4:54
